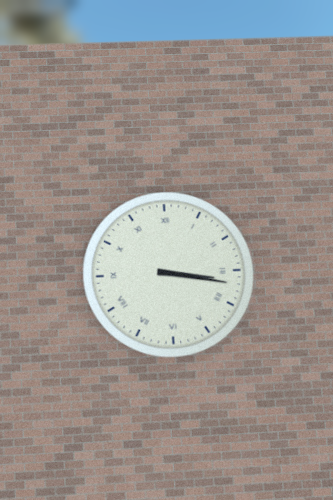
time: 3:17
